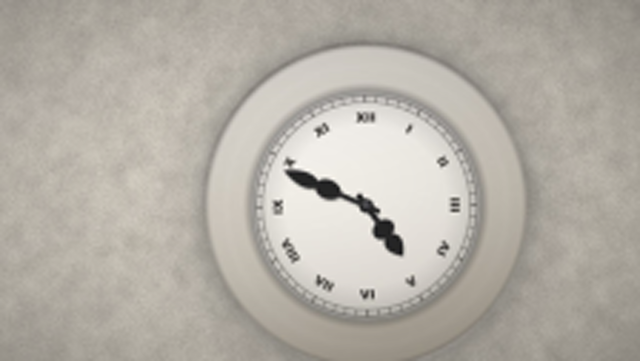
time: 4:49
